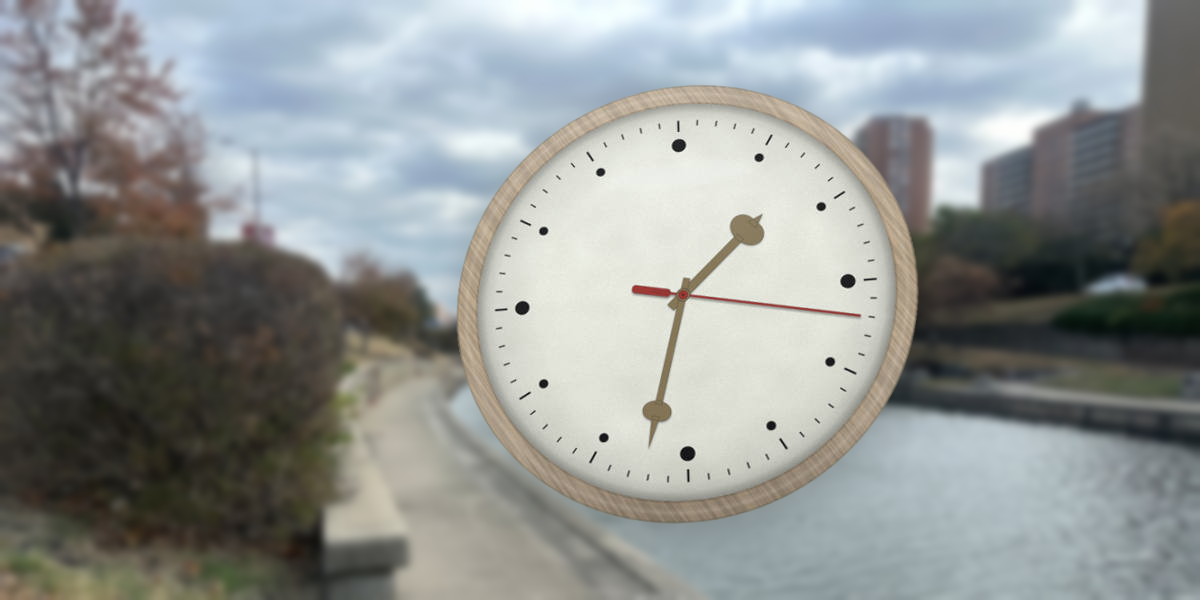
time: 1:32:17
